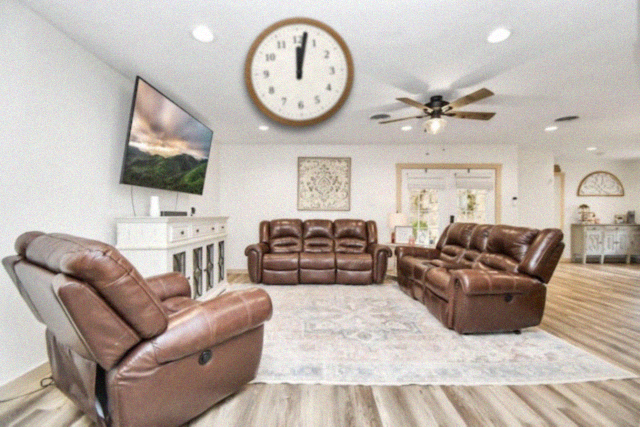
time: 12:02
